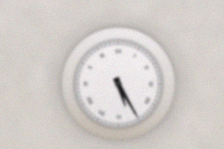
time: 5:25
